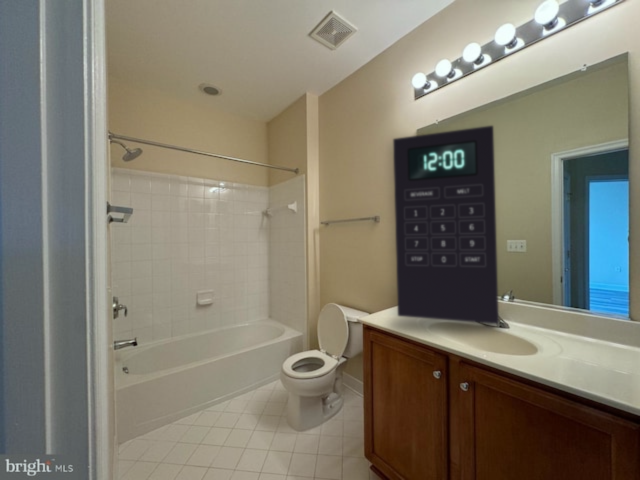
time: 12:00
